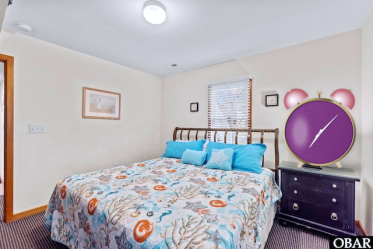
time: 7:07
